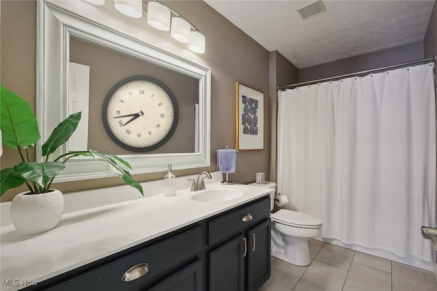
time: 7:43
